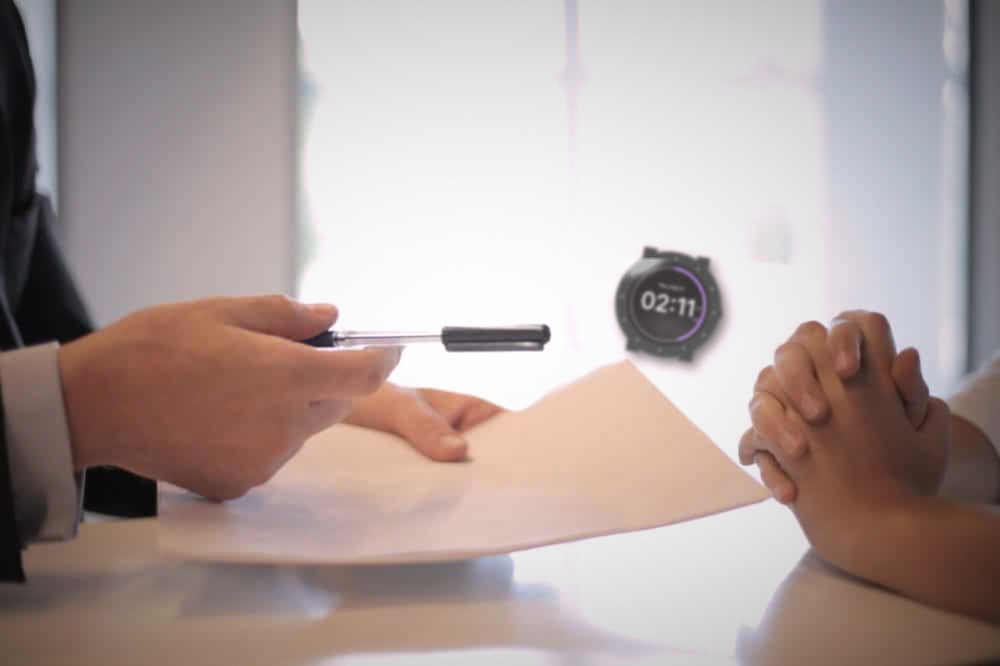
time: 2:11
